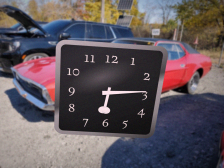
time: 6:14
